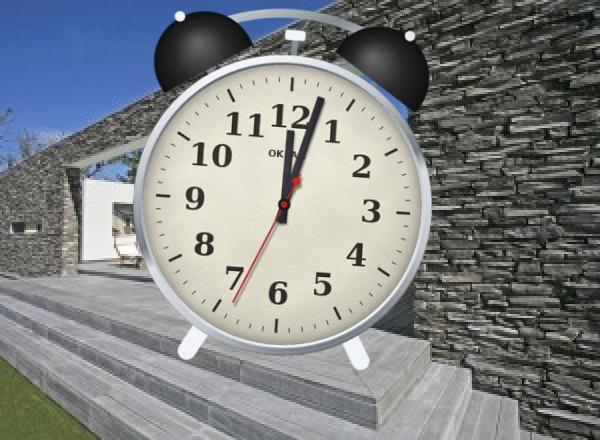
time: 12:02:34
